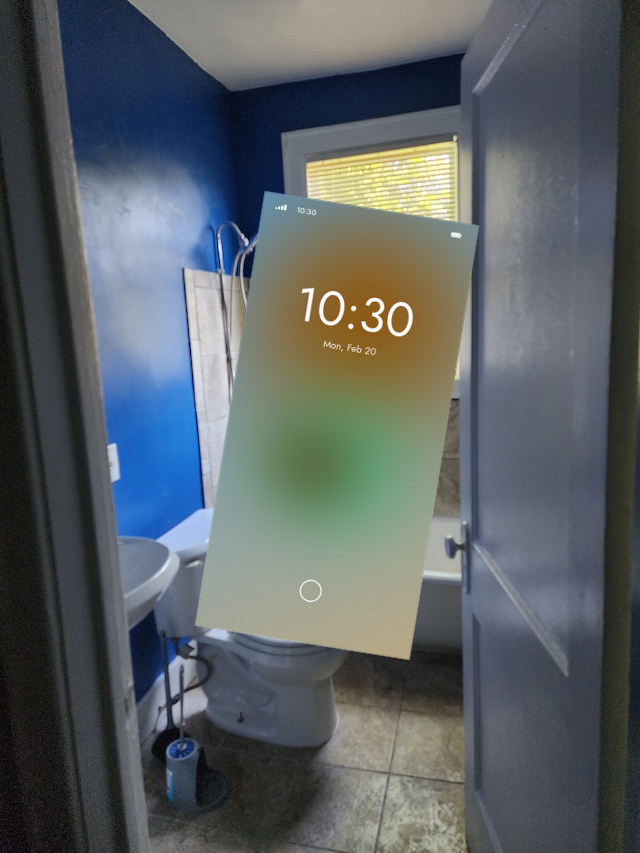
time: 10:30
